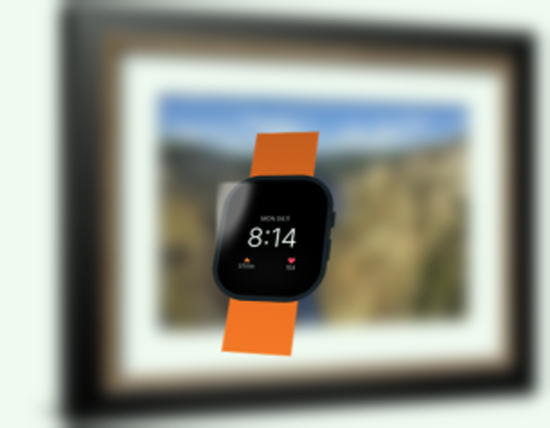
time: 8:14
